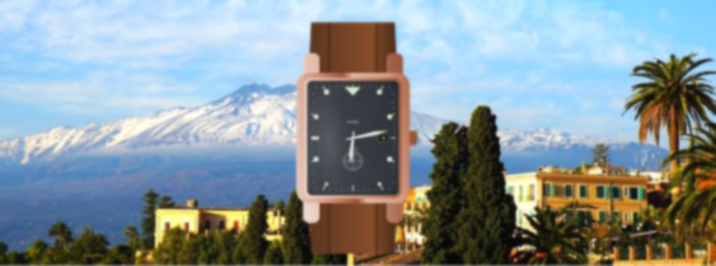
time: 6:13
